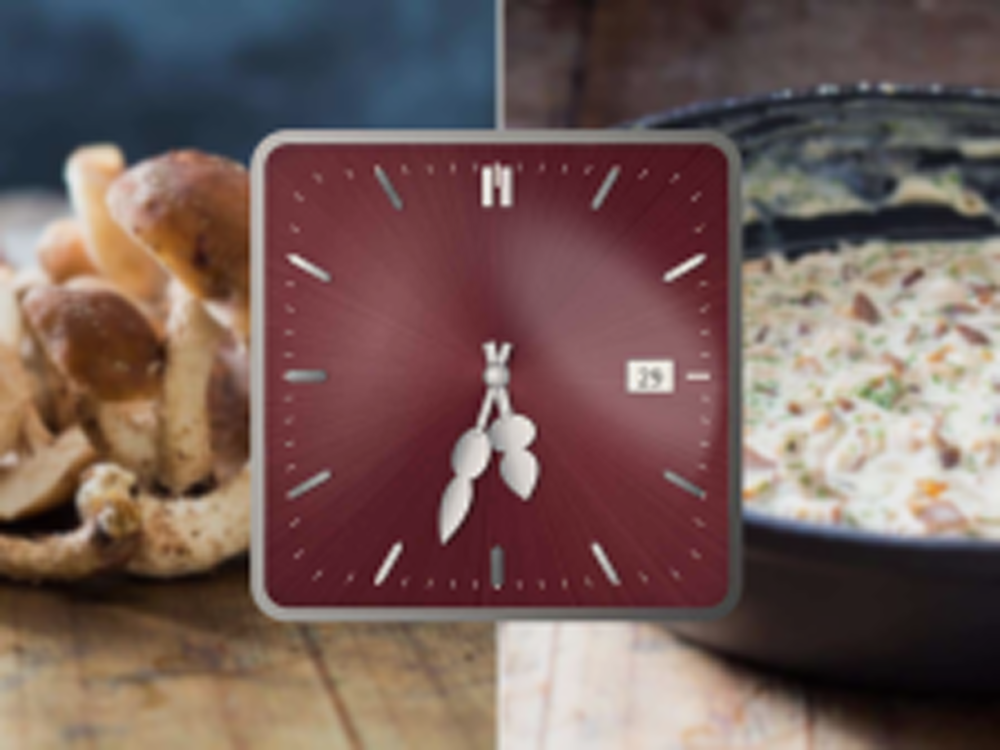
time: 5:33
